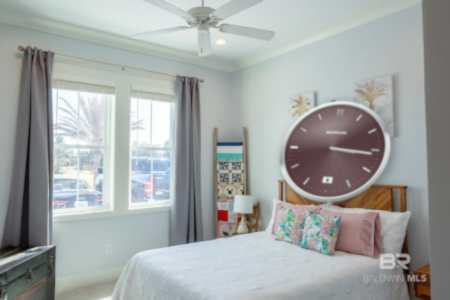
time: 3:16
